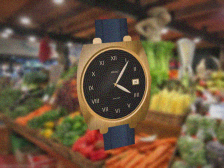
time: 4:06
